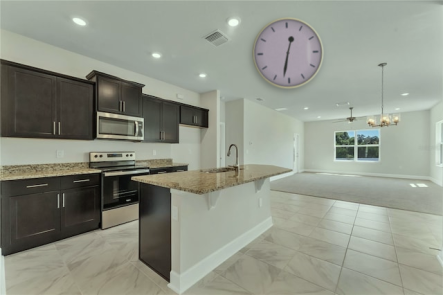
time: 12:32
